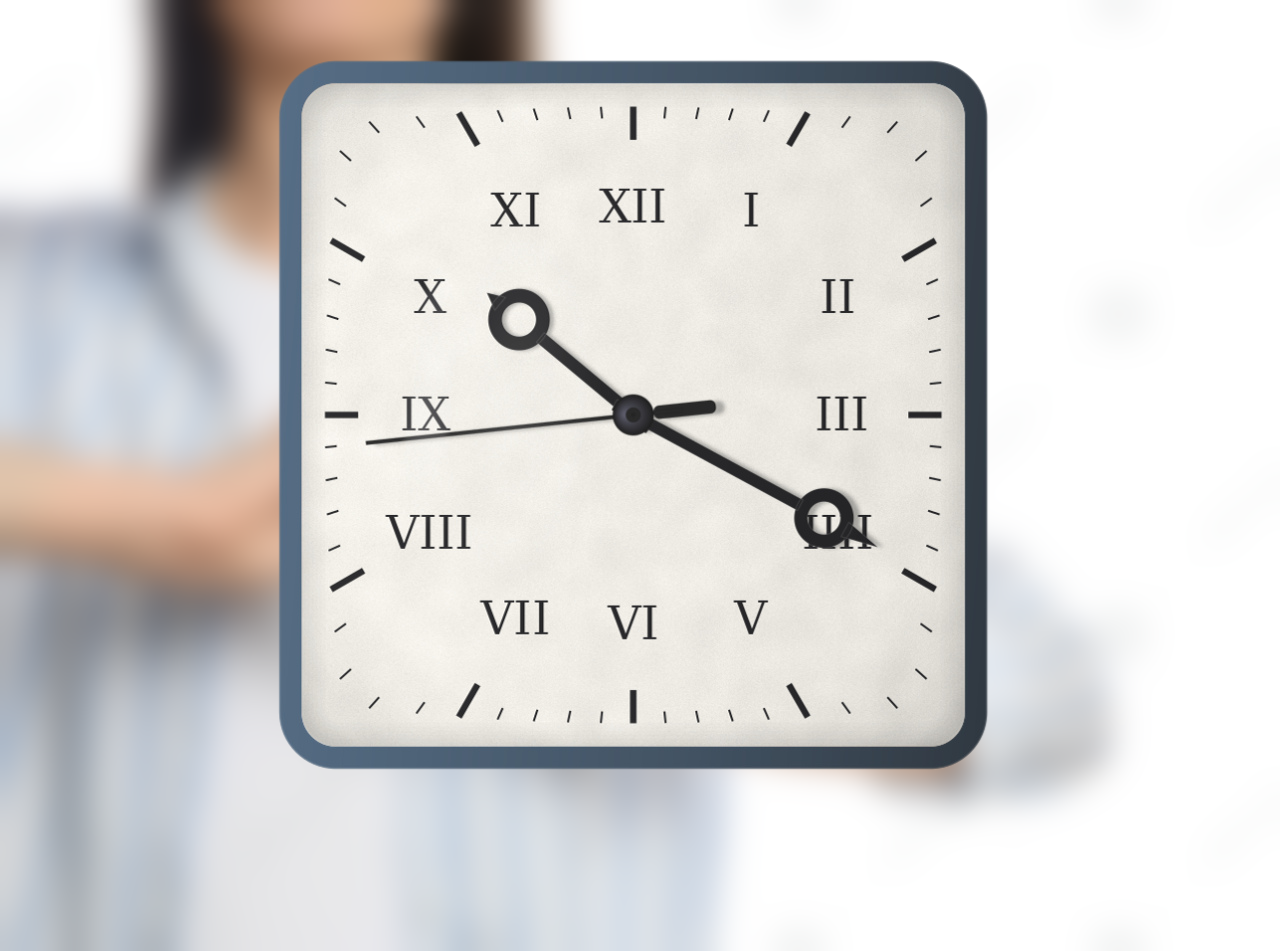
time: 10:19:44
